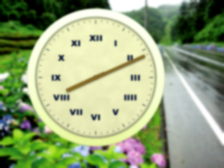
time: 8:11
